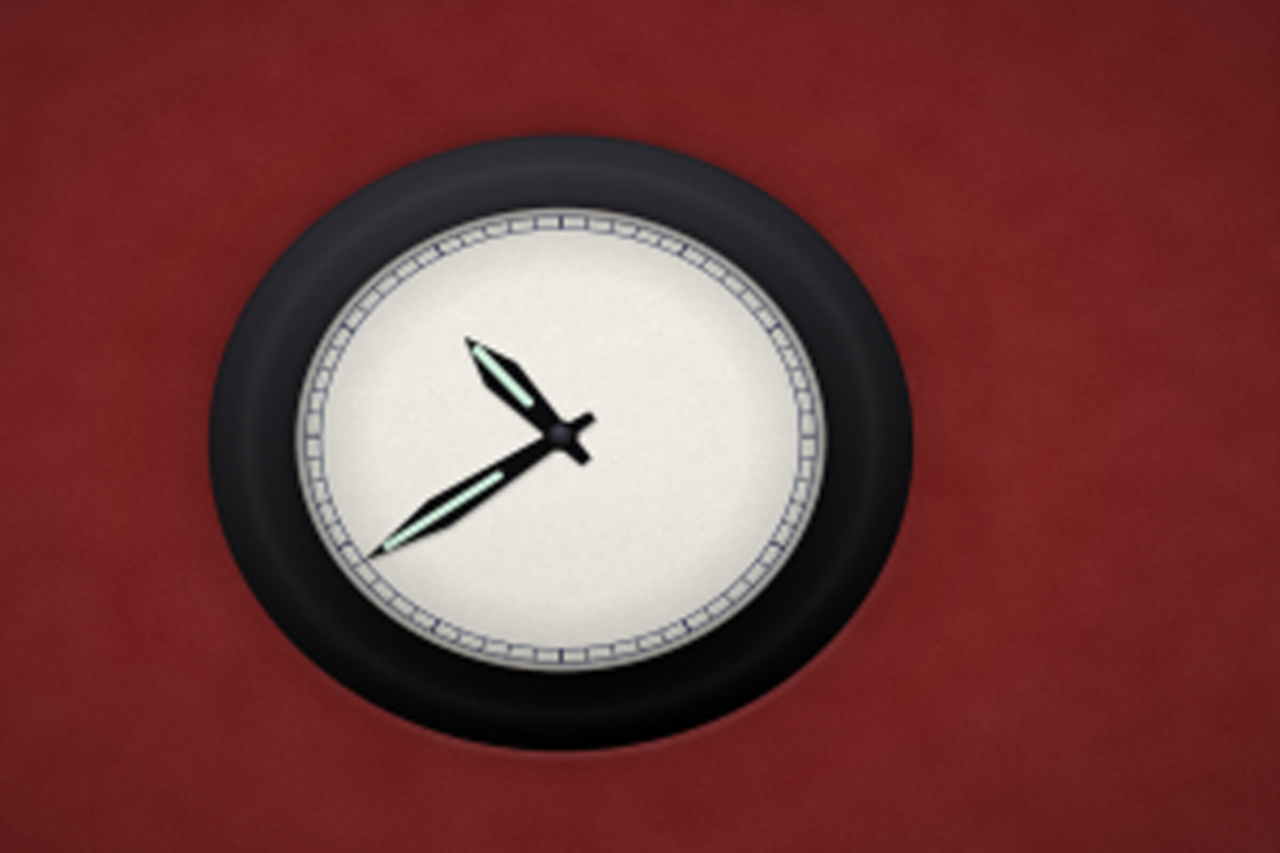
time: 10:39
